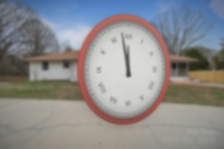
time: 11:58
